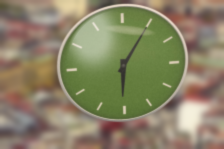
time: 6:05
